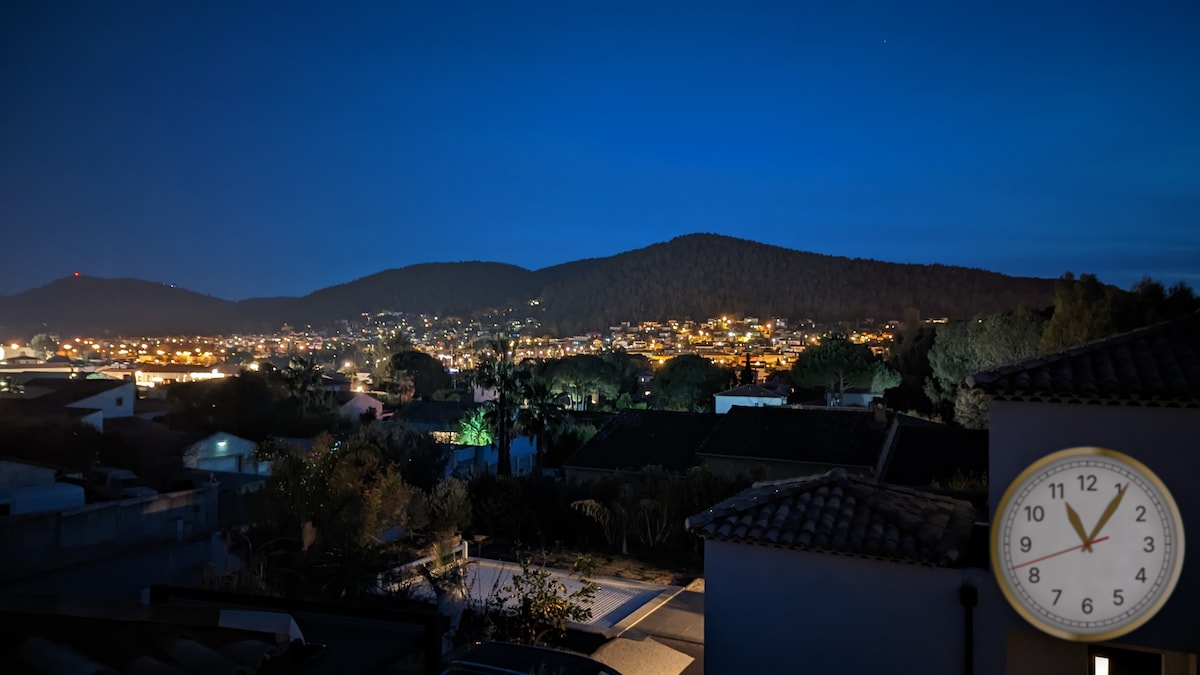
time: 11:05:42
